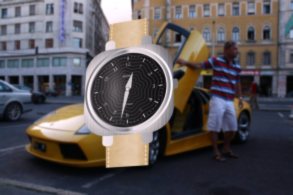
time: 12:32
